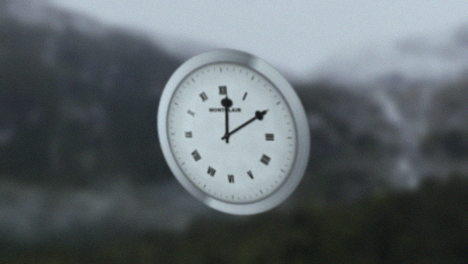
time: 12:10
